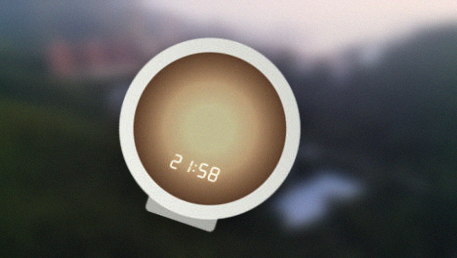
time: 21:58
